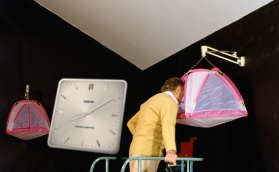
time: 8:09
